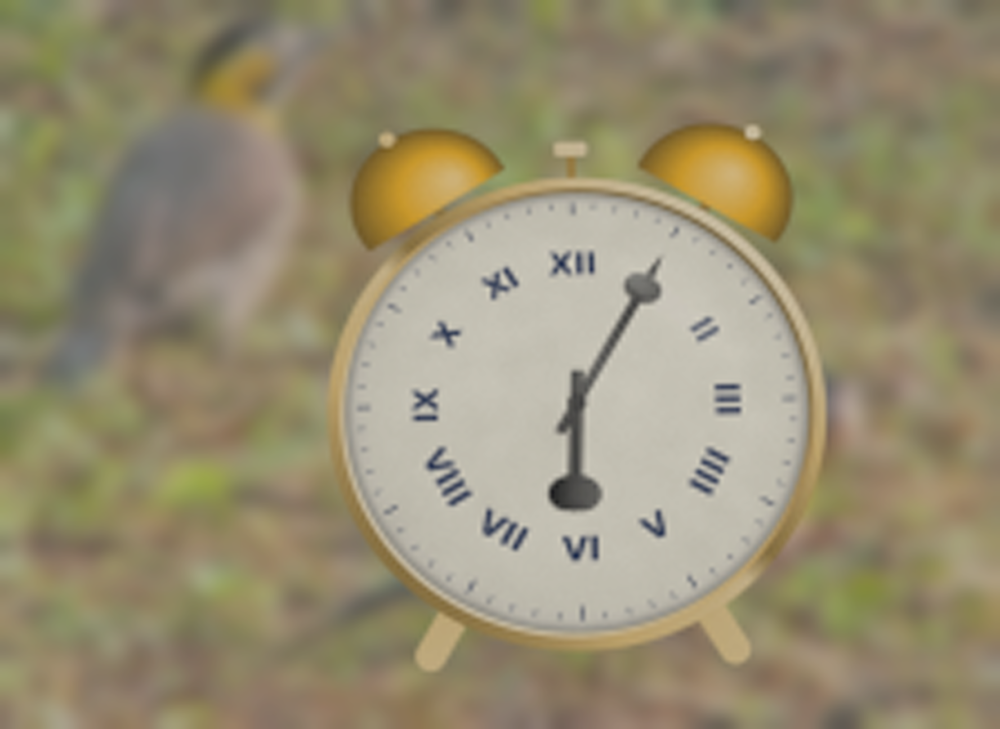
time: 6:05
